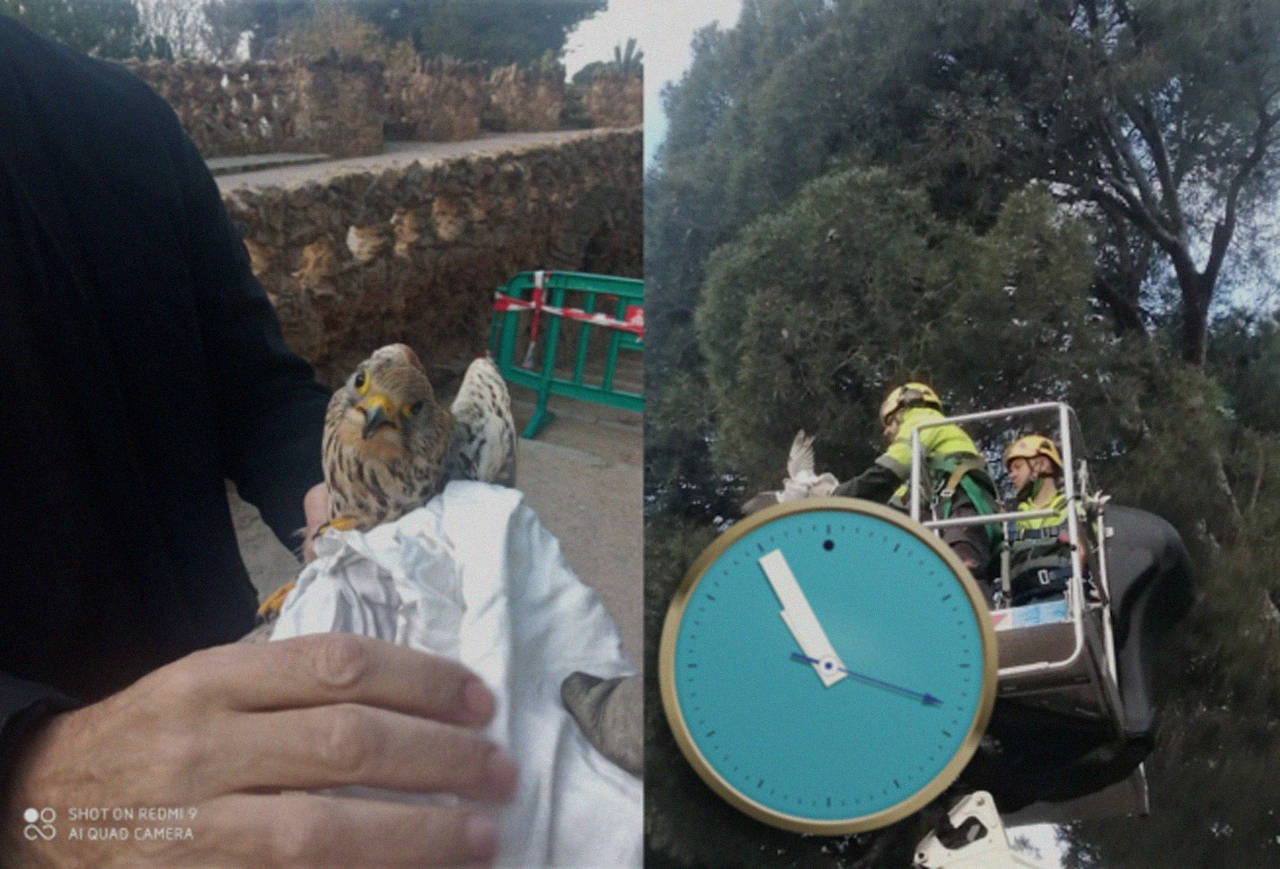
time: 10:55:18
